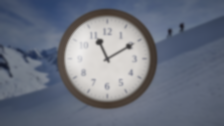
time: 11:10
